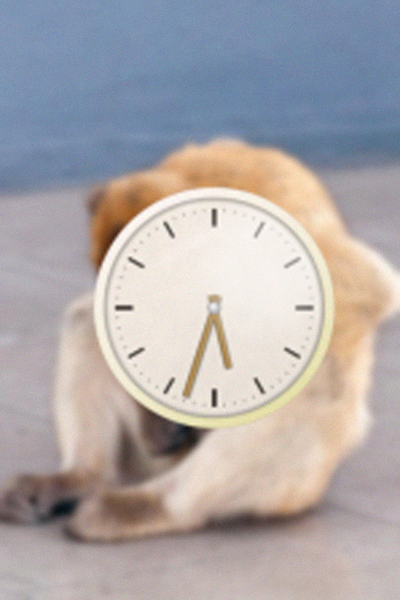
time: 5:33
